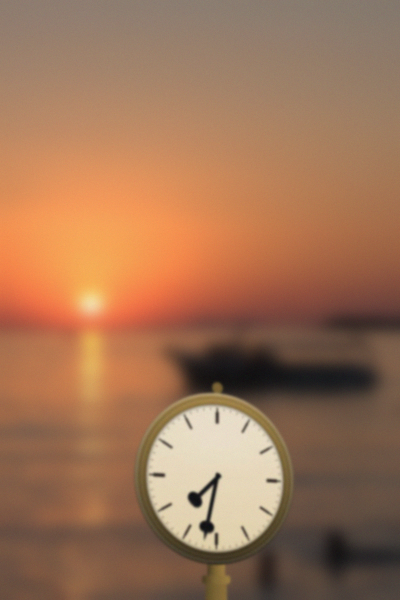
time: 7:32
